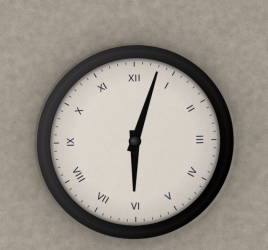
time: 6:03
